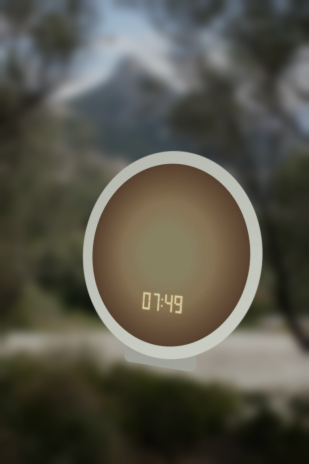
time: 7:49
